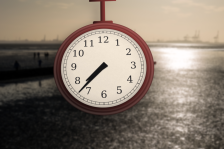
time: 7:37
